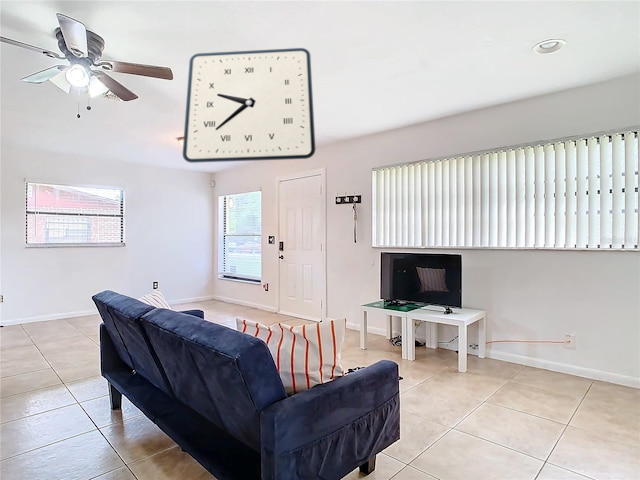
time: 9:38
